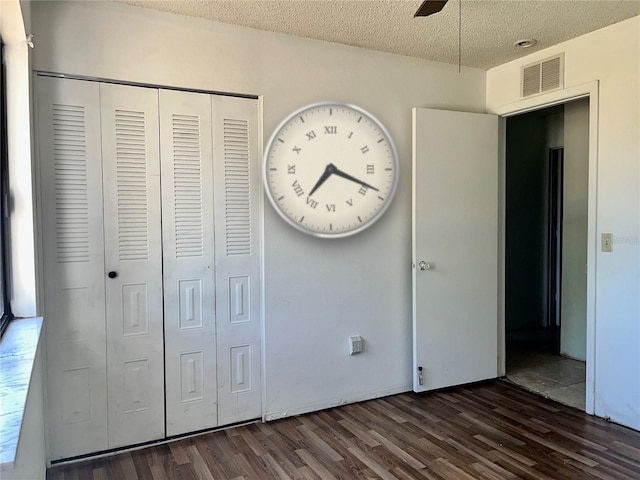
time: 7:19
